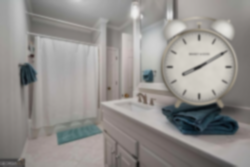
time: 8:10
